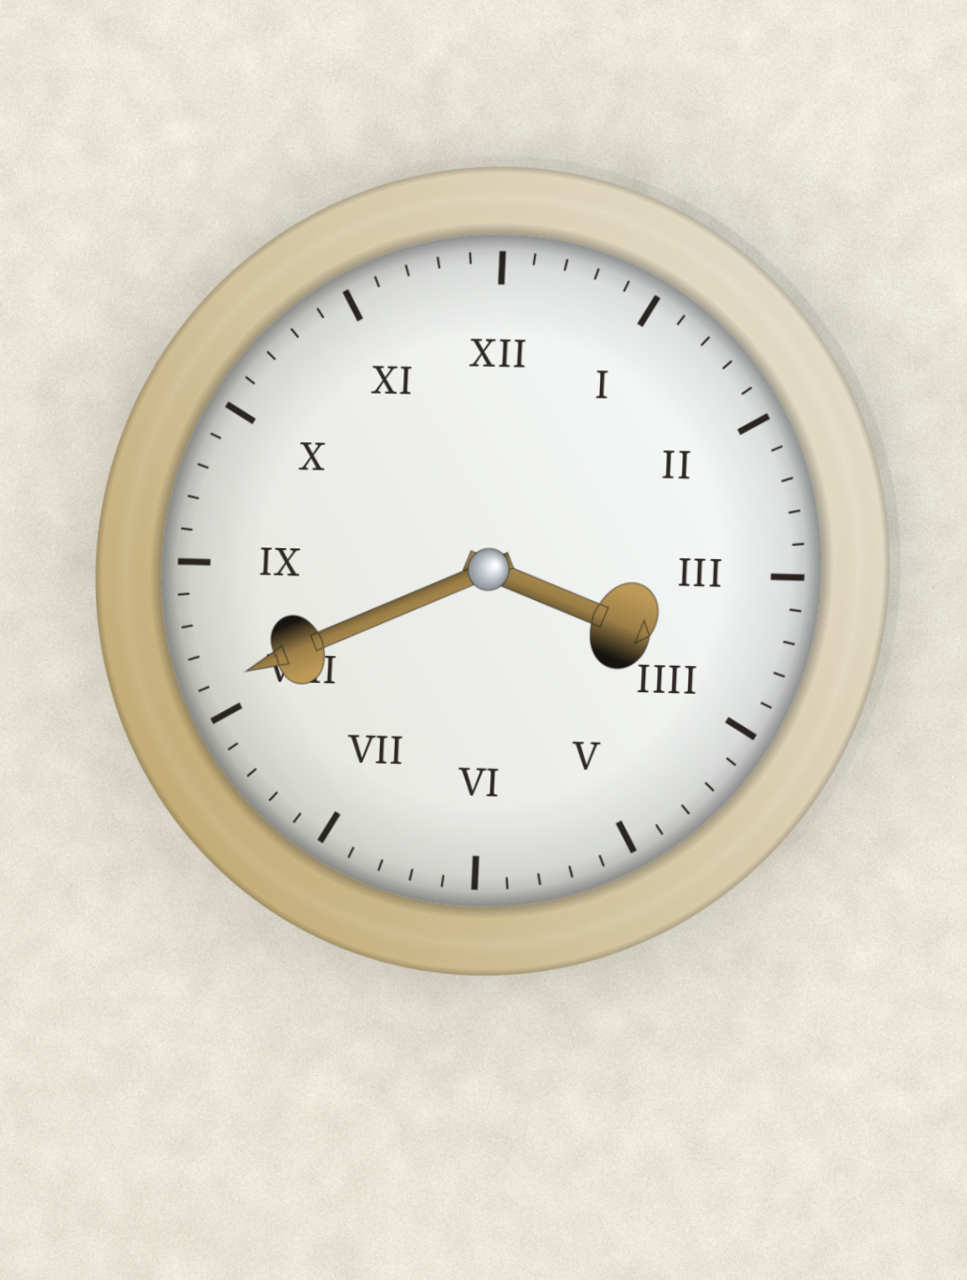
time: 3:41
